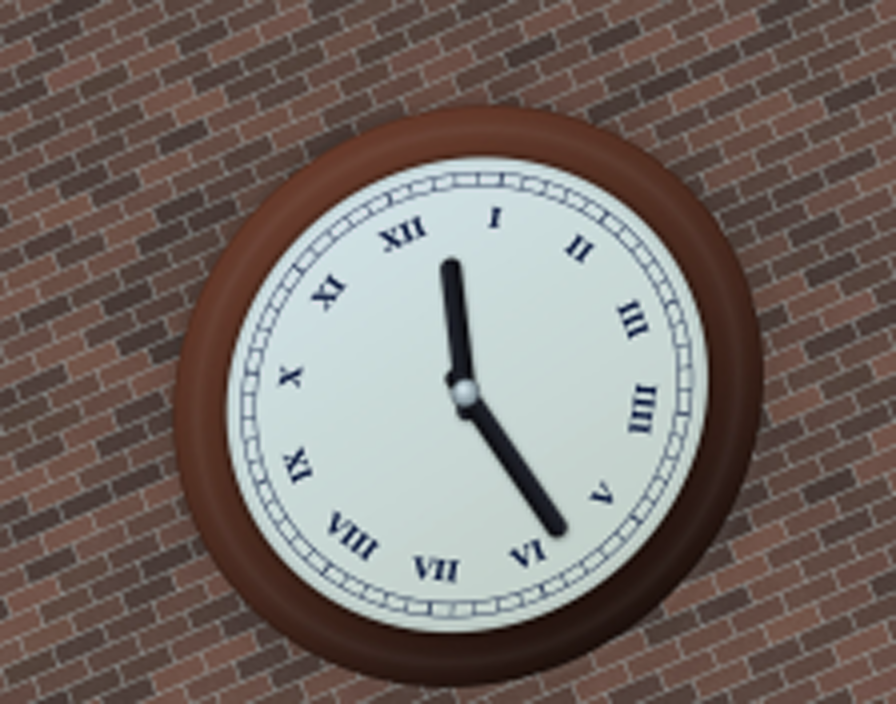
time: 12:28
